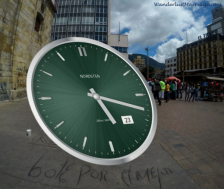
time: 5:18
